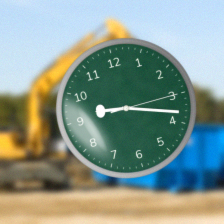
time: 9:18:15
